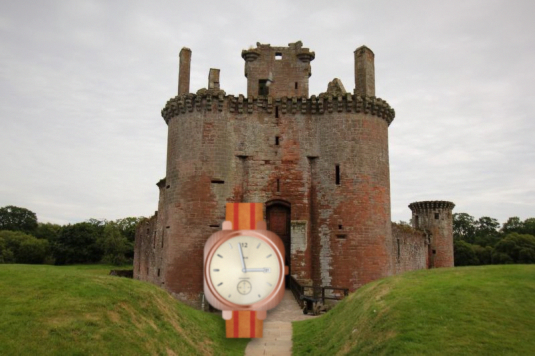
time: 2:58
